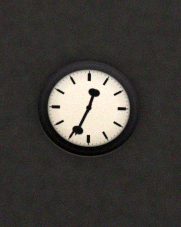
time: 12:34
